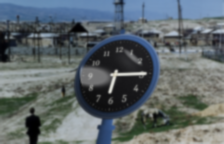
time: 6:15
